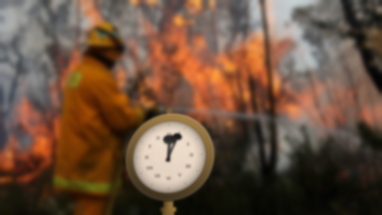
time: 12:04
